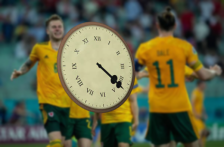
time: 4:22
